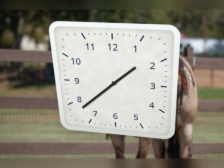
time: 1:38
